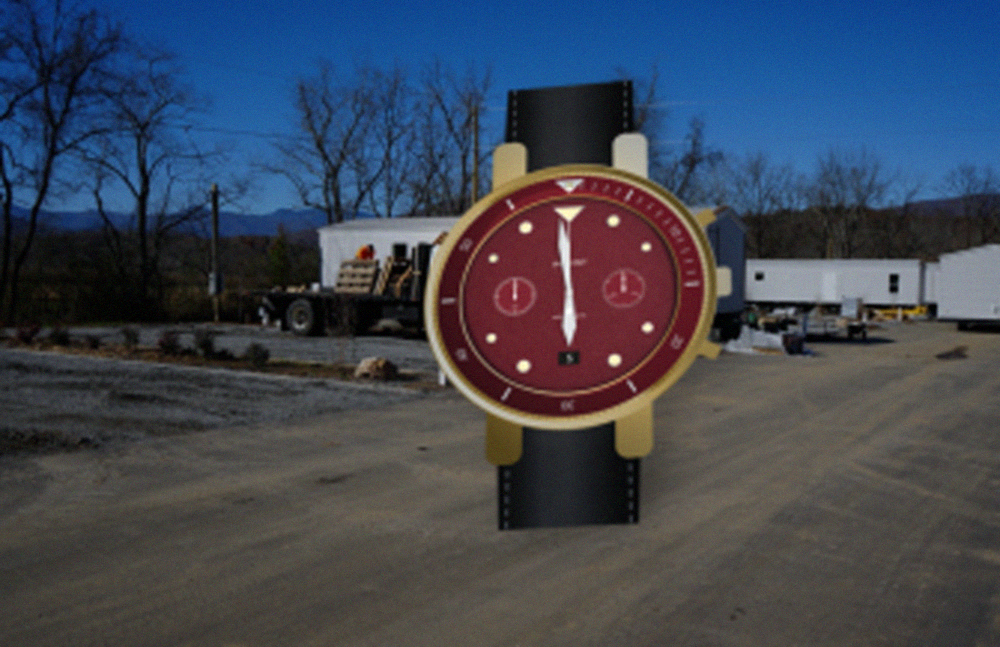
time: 5:59
